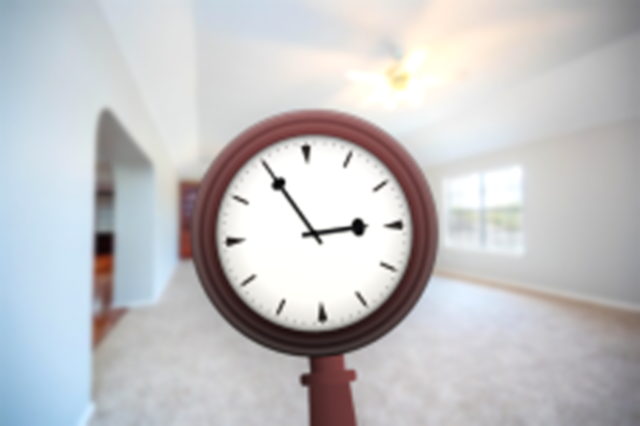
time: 2:55
